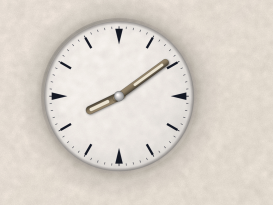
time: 8:09
